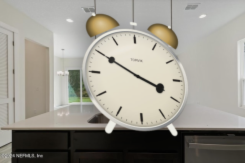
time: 3:50
